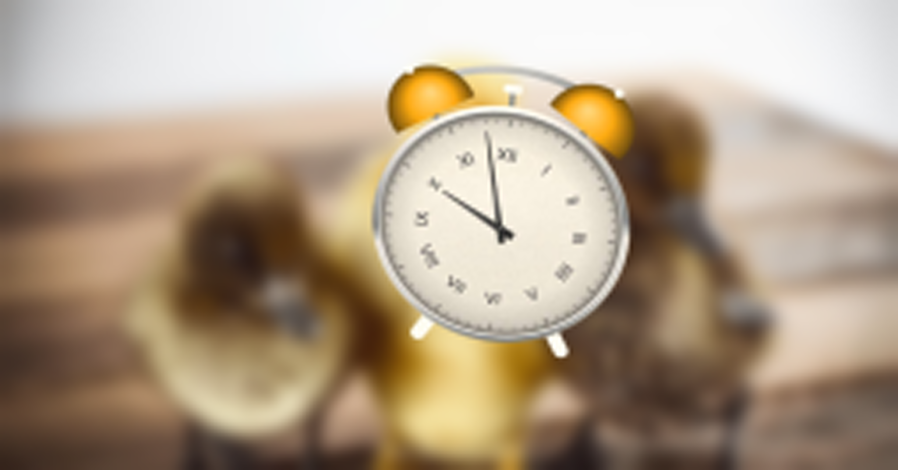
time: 9:58
